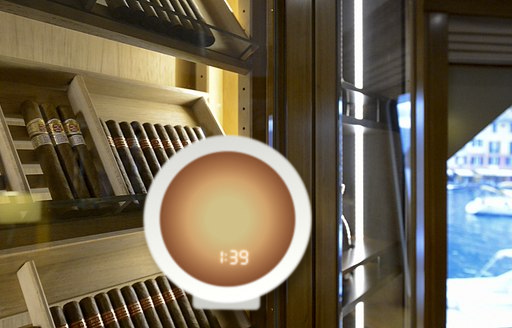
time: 1:39
